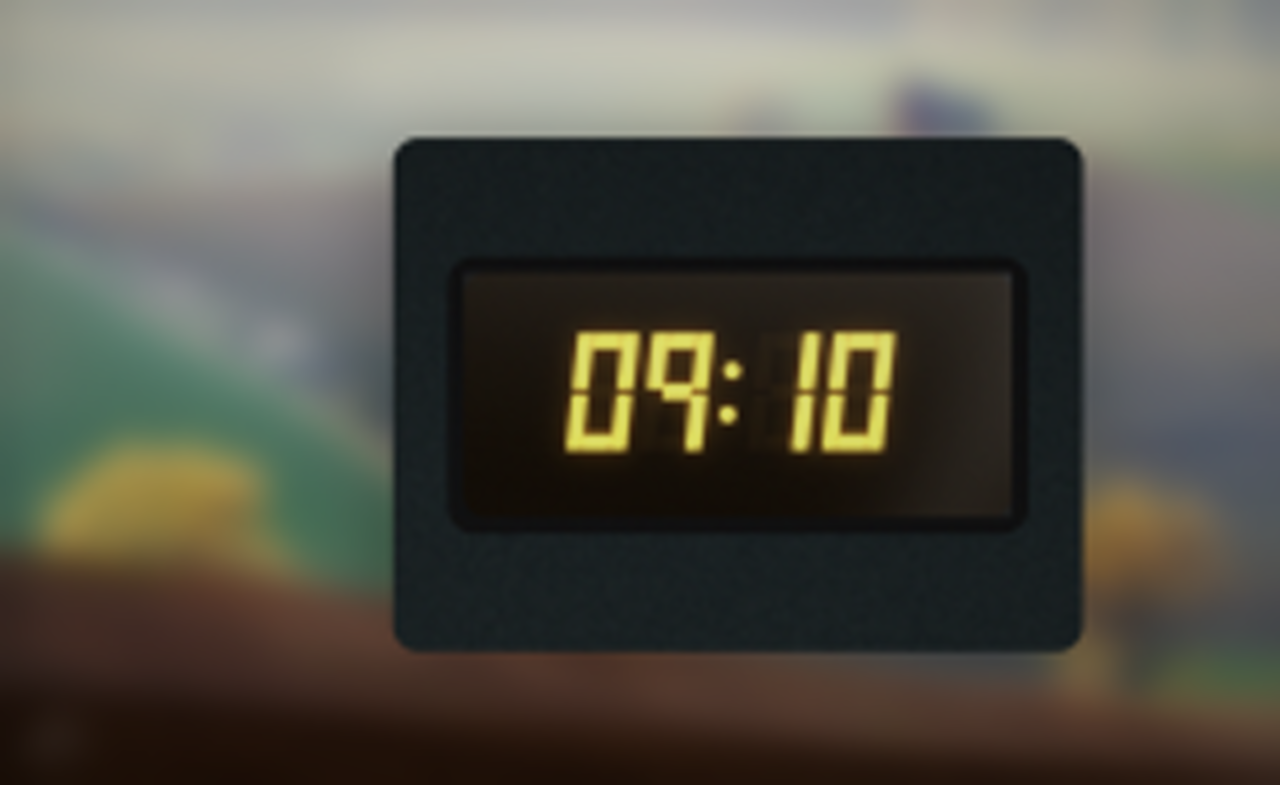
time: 9:10
